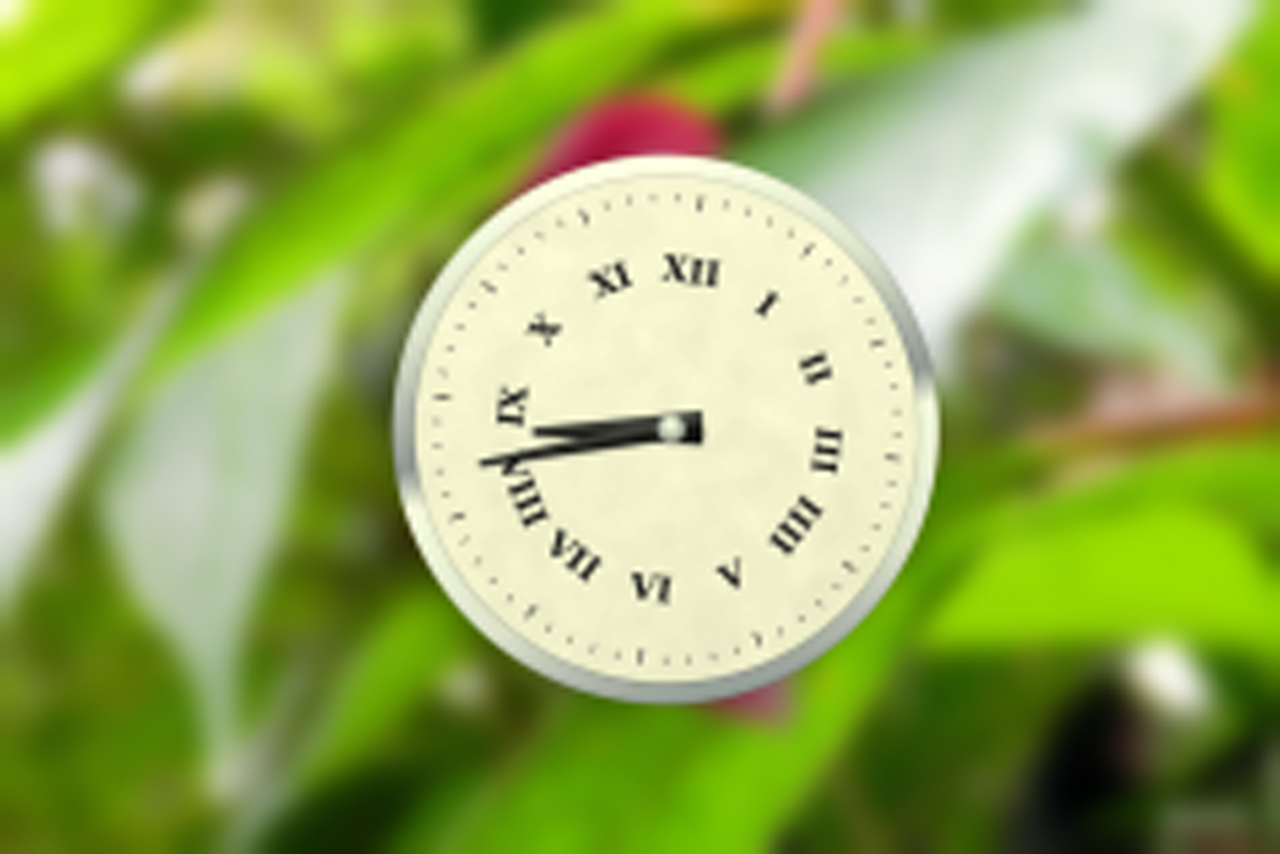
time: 8:42
